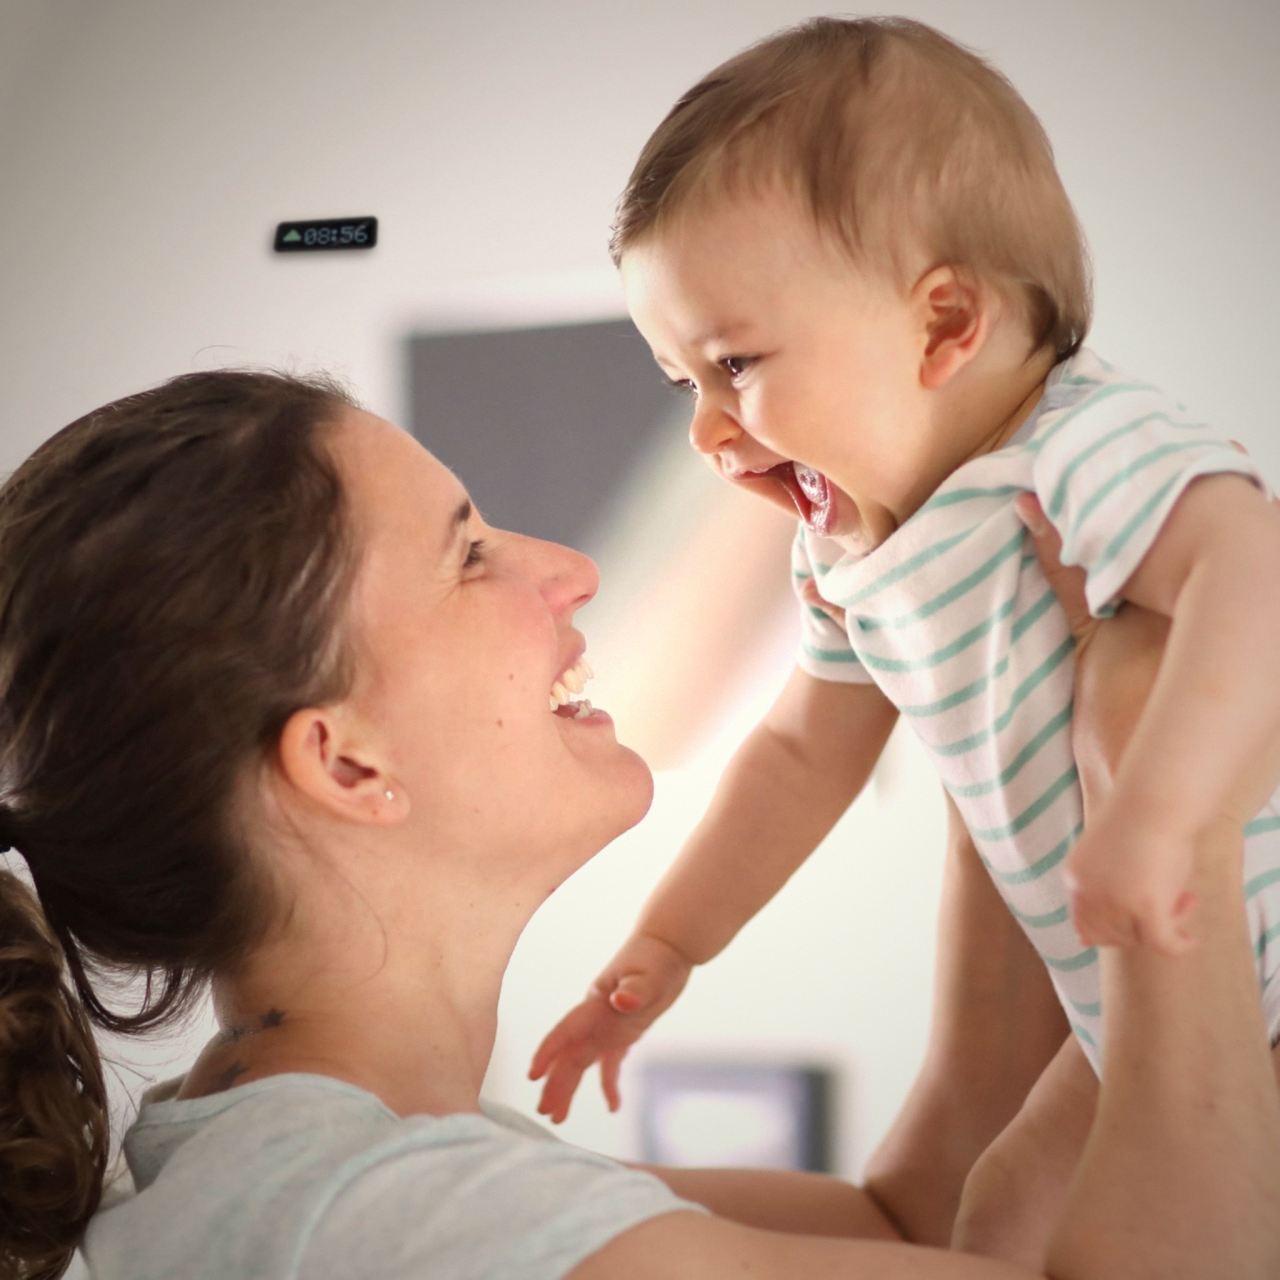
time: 8:56
